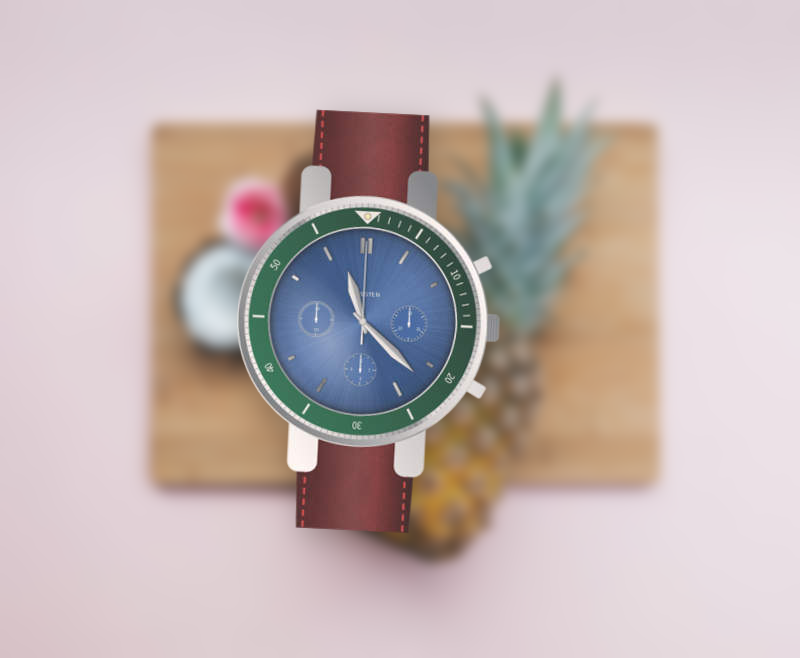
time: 11:22
